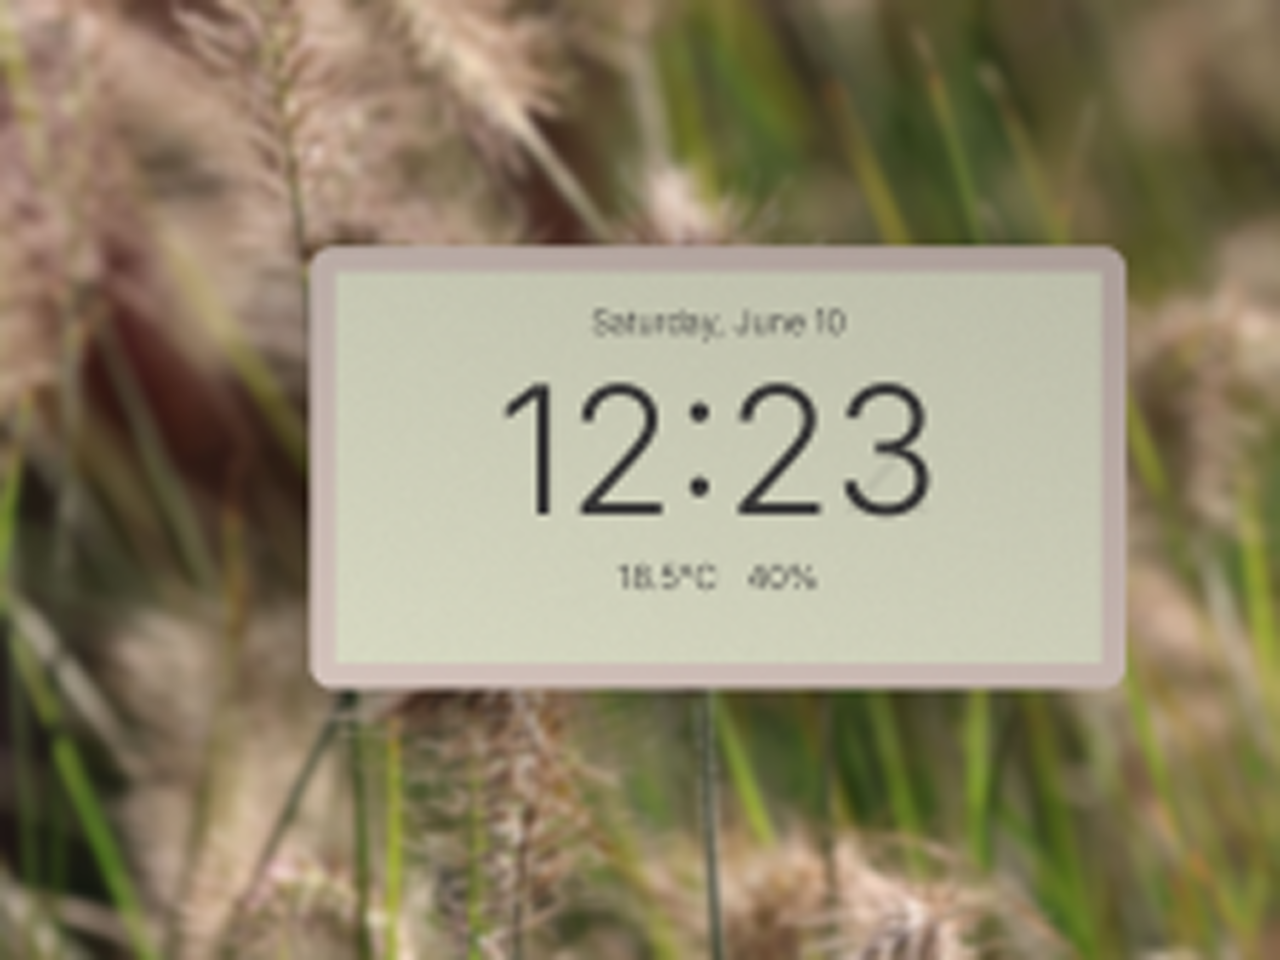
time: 12:23
